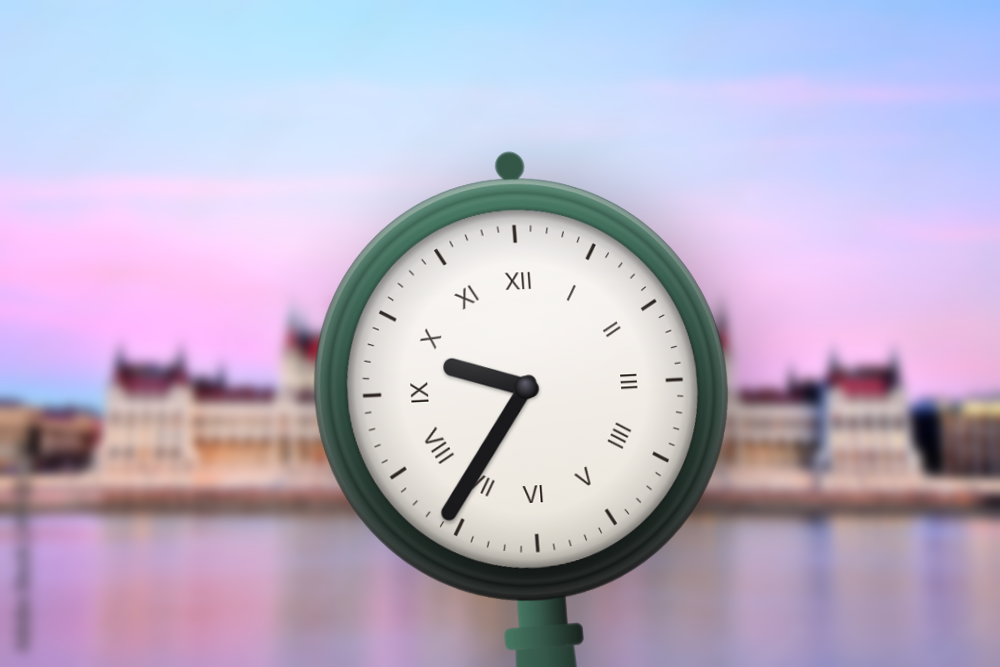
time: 9:36
